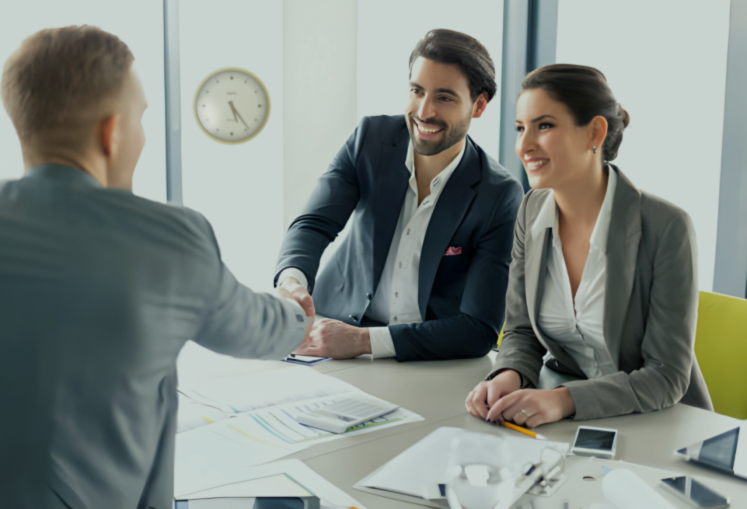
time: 5:24
